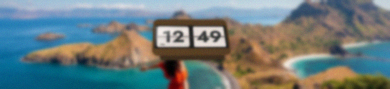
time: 12:49
